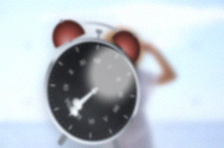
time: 7:37
